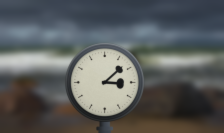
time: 3:08
